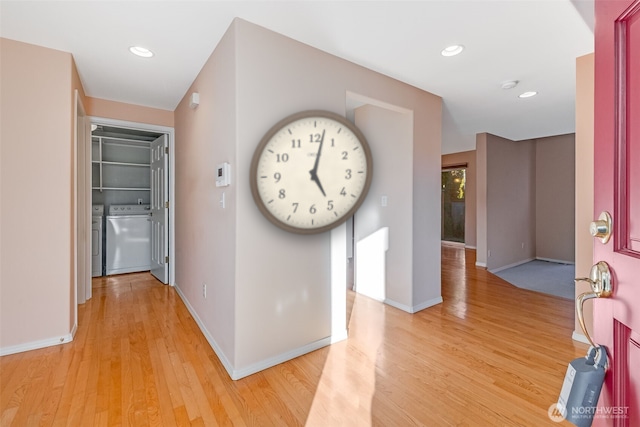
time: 5:02
